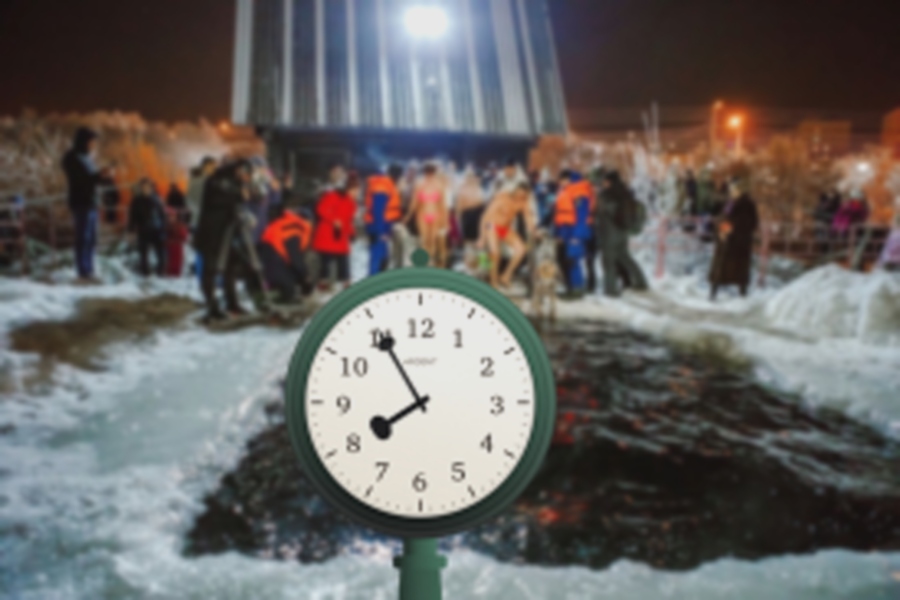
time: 7:55
